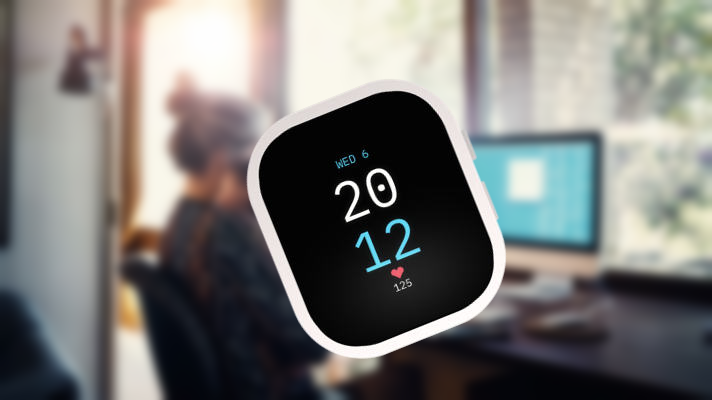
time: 20:12
